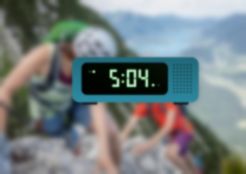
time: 5:04
